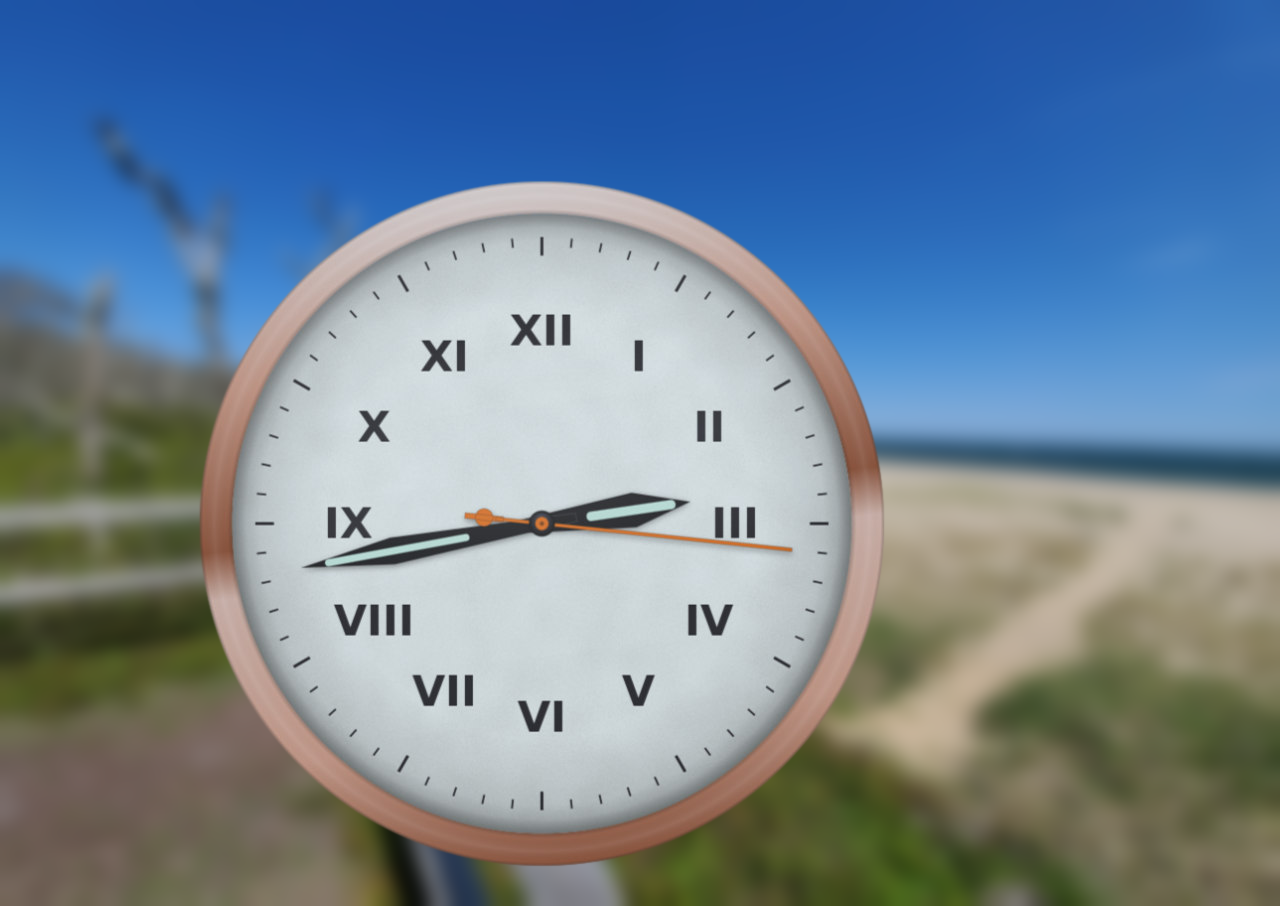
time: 2:43:16
